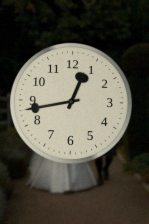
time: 12:43
